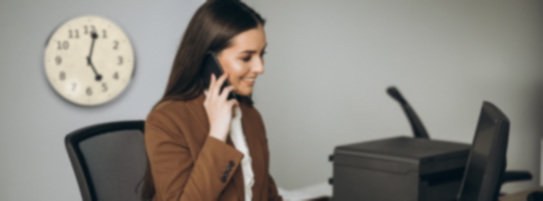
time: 5:02
